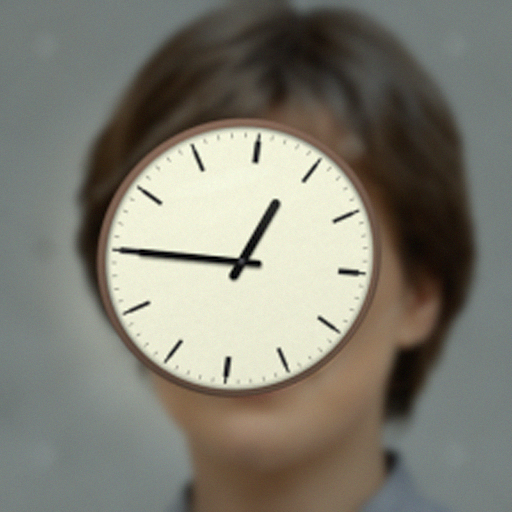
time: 12:45
